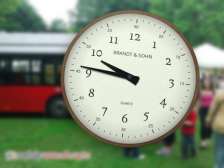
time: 9:46
